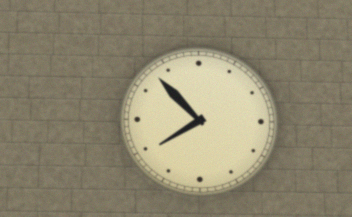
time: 7:53
